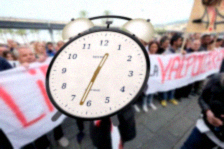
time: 12:32
